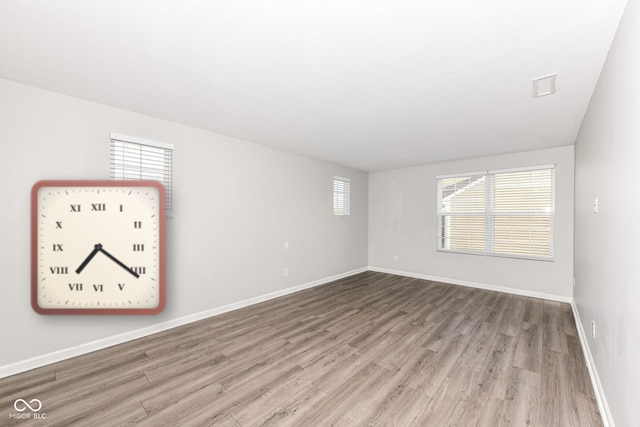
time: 7:21
